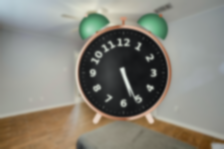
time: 5:26
